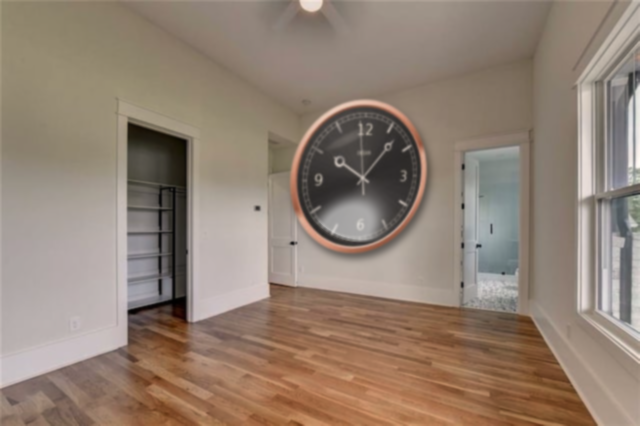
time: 10:06:59
